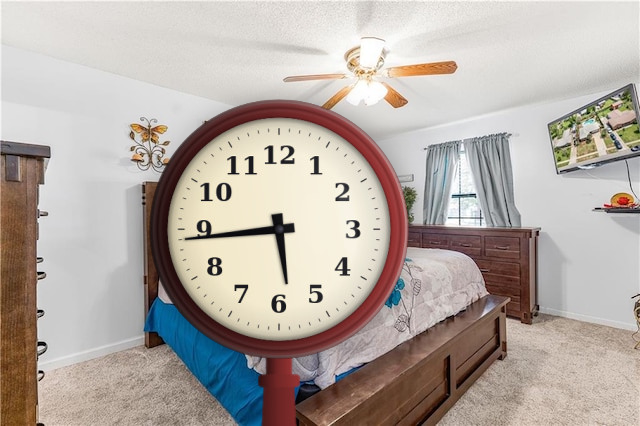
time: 5:44
